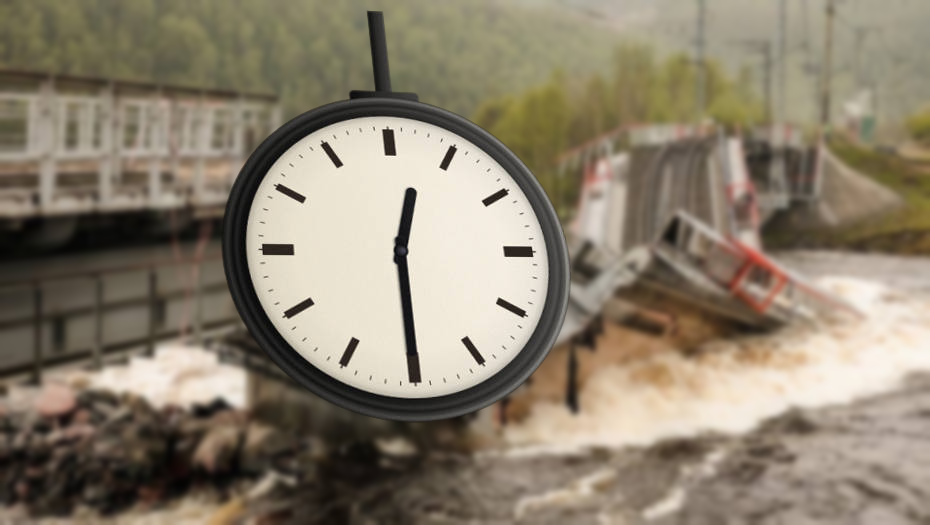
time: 12:30
